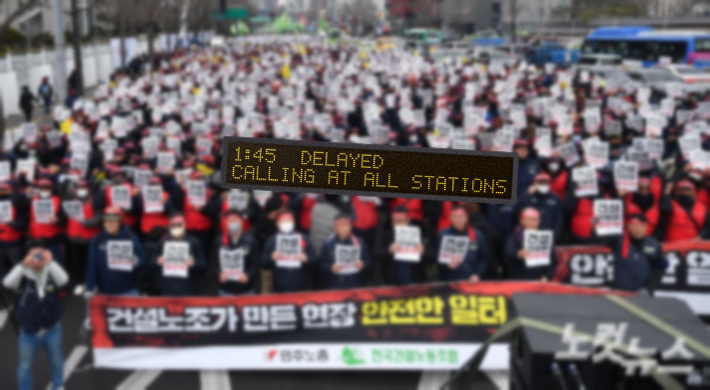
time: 1:45
